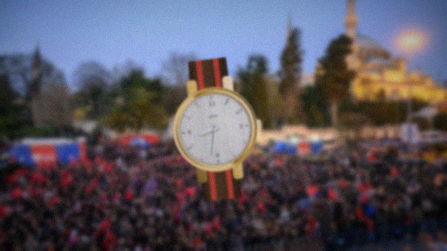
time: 8:32
